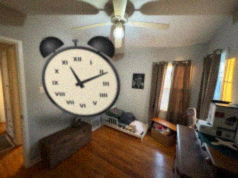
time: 11:11
